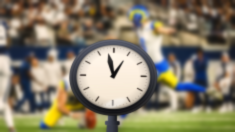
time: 12:58
